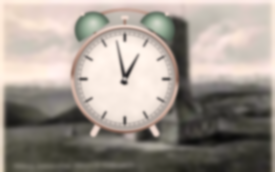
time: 12:58
